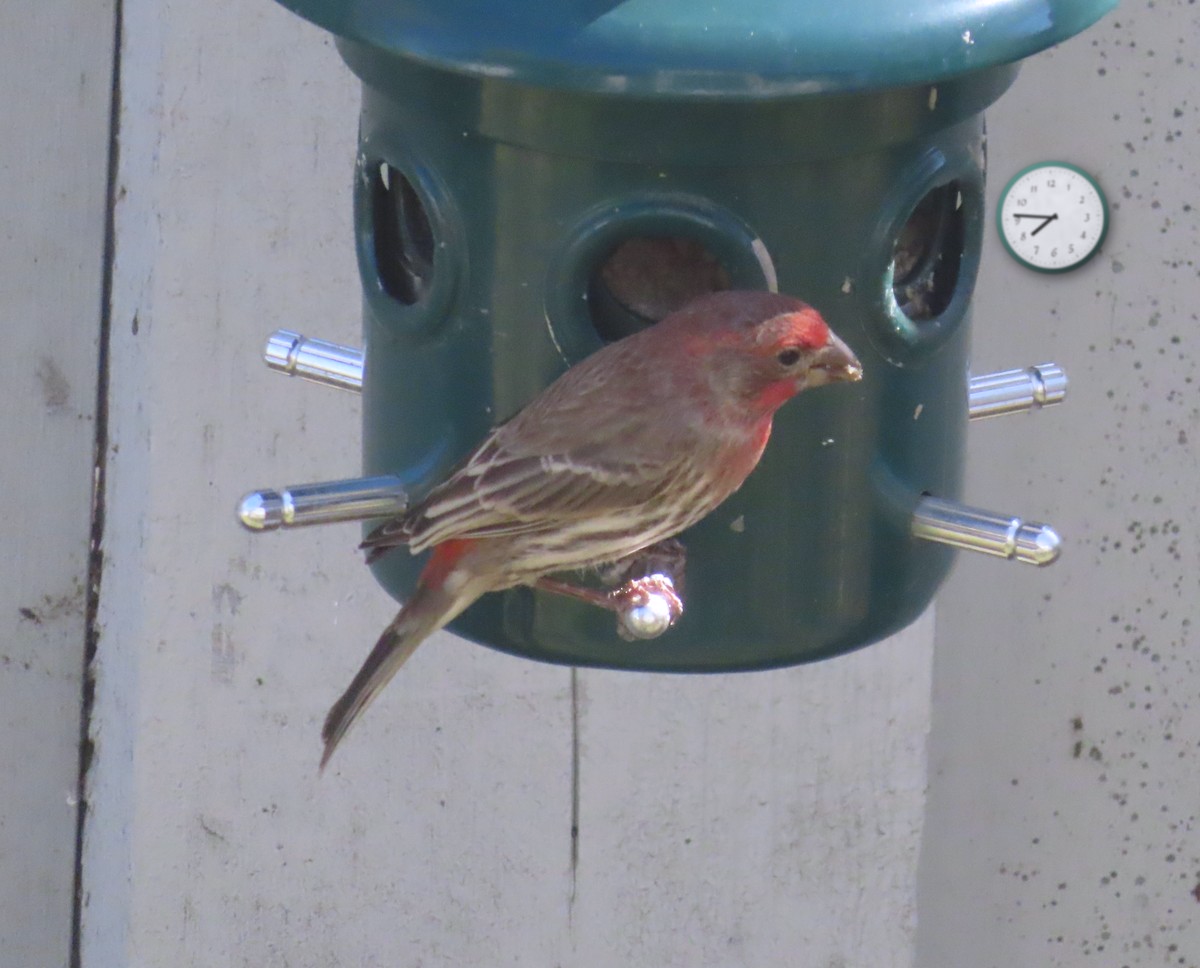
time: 7:46
